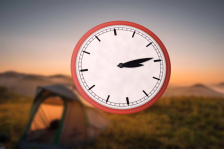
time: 3:14
